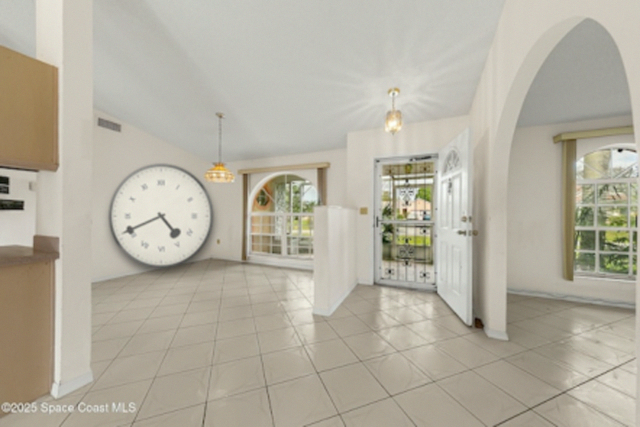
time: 4:41
